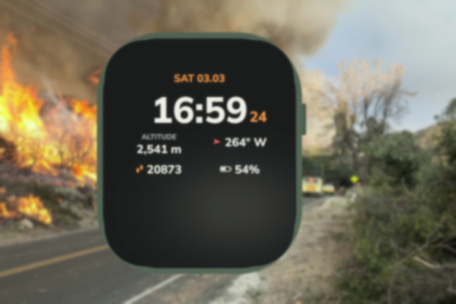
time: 16:59:24
